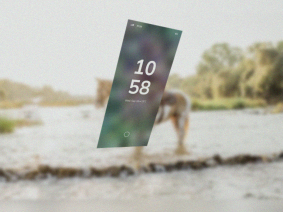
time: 10:58
